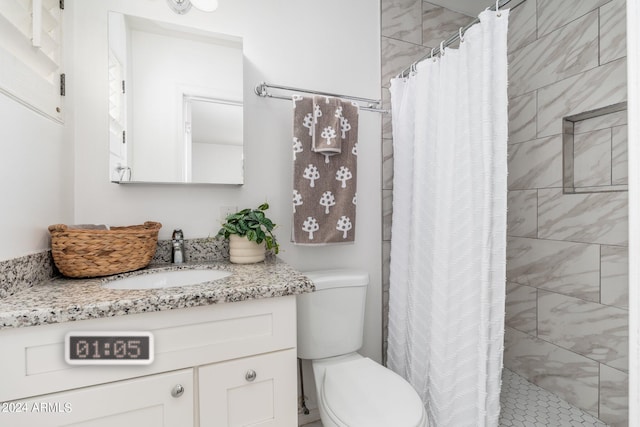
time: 1:05
